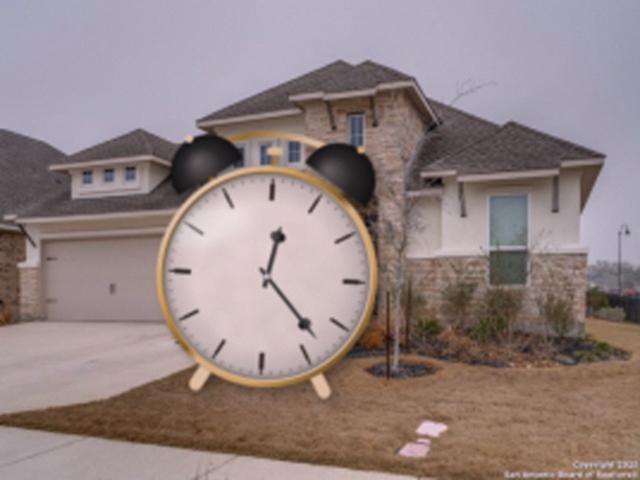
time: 12:23
